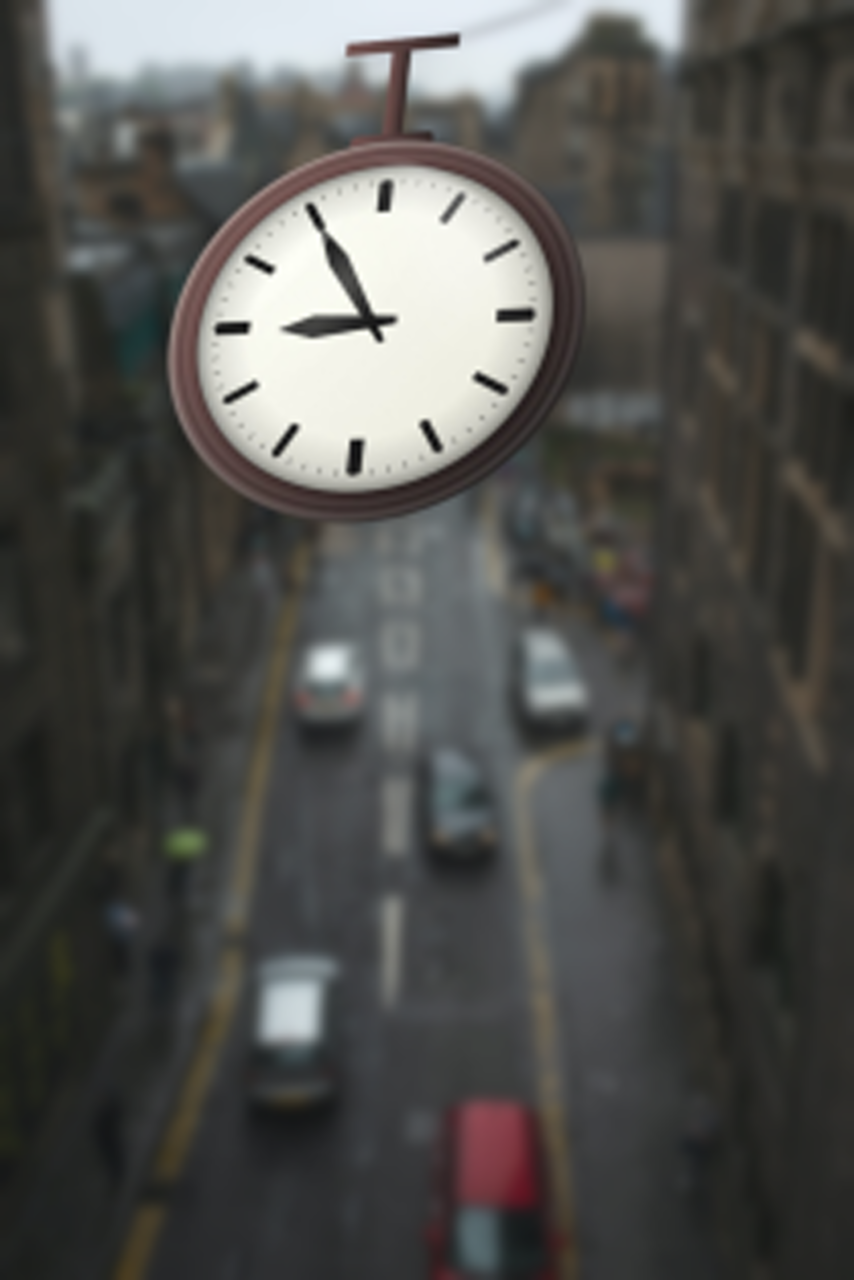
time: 8:55
